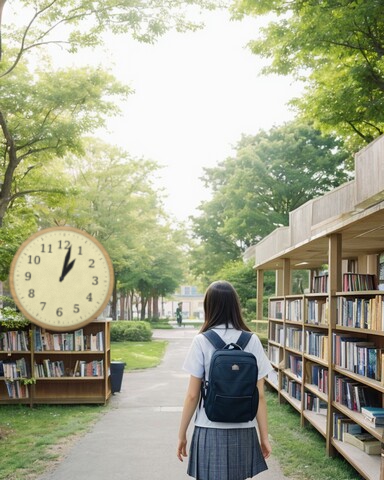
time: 1:02
